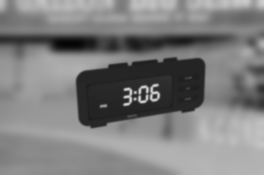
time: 3:06
